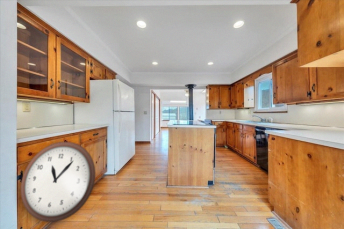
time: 11:06
